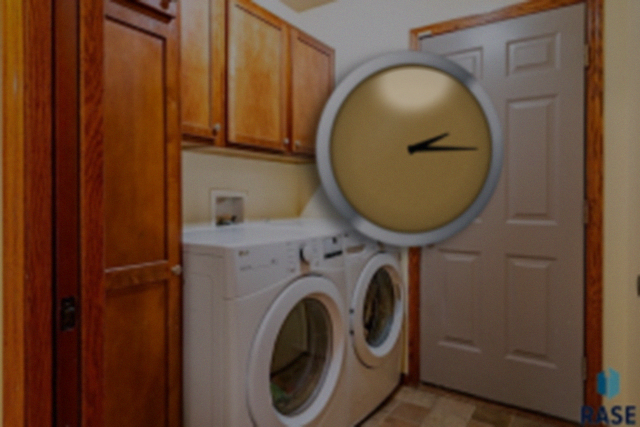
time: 2:15
